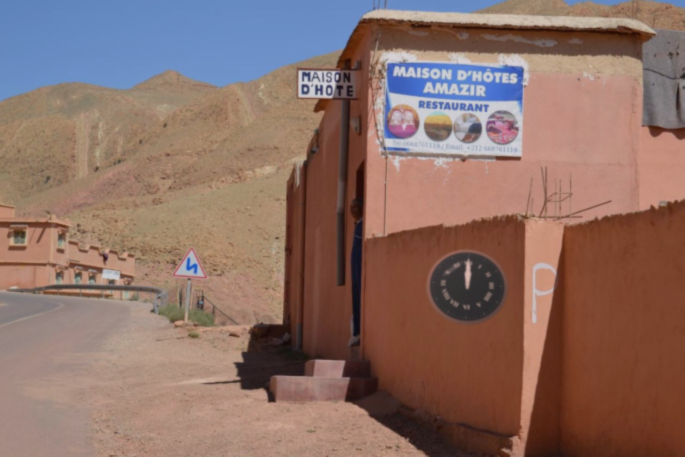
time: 12:00
